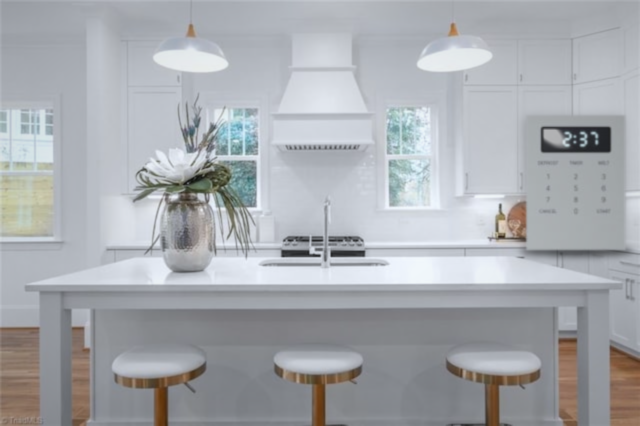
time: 2:37
